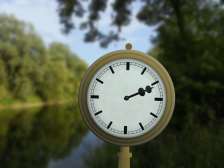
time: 2:11
